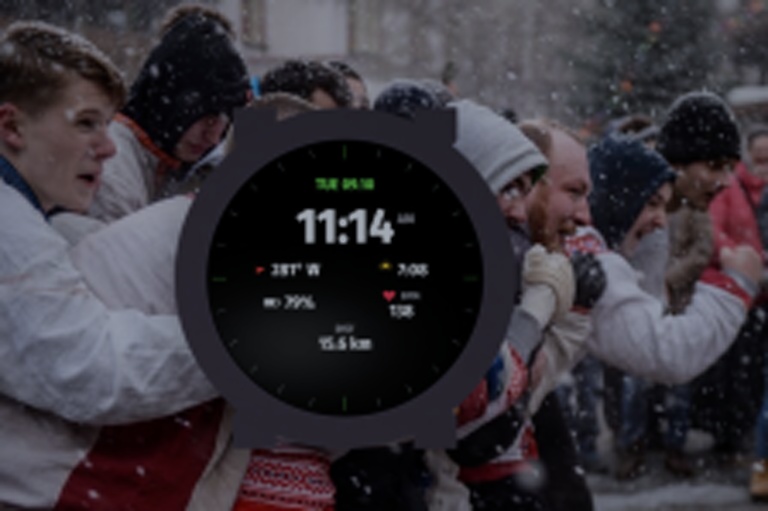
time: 11:14
